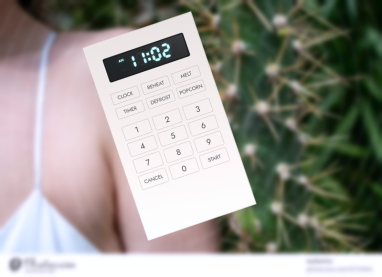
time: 11:02
